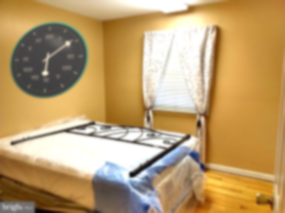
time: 6:09
